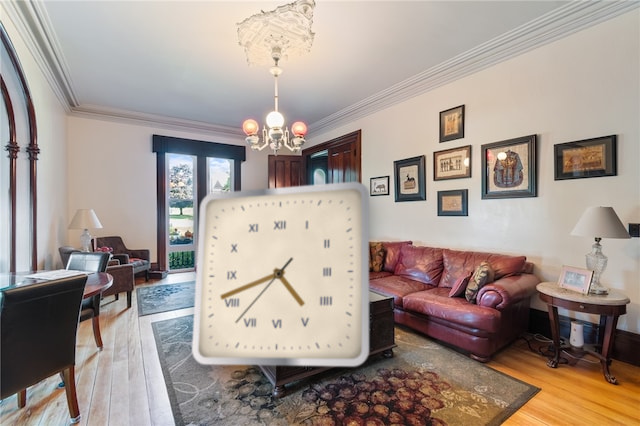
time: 4:41:37
